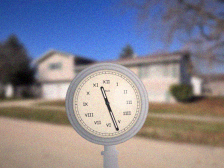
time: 11:27
